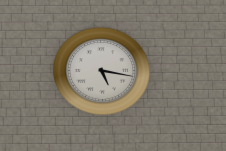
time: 5:17
